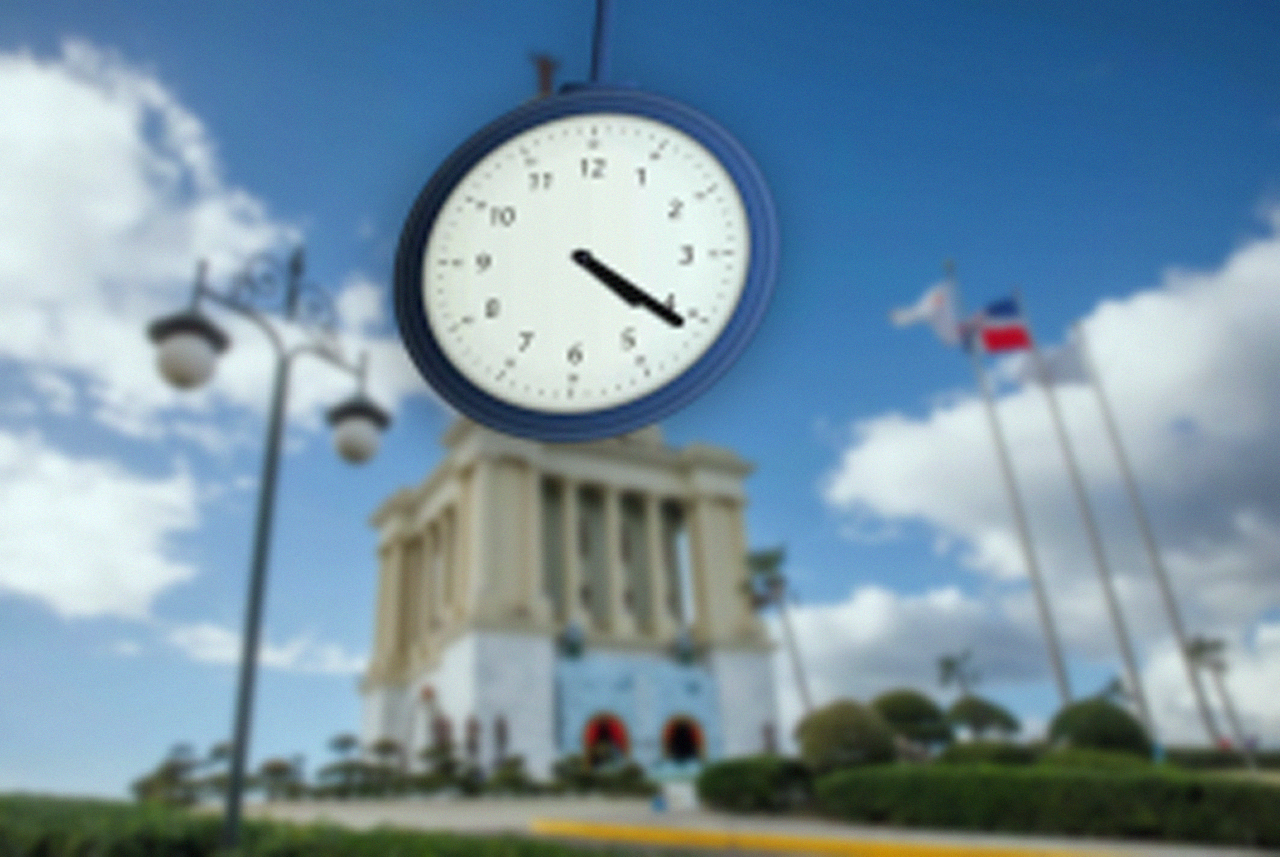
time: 4:21
